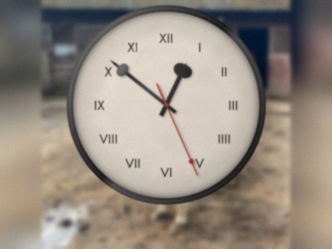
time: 12:51:26
